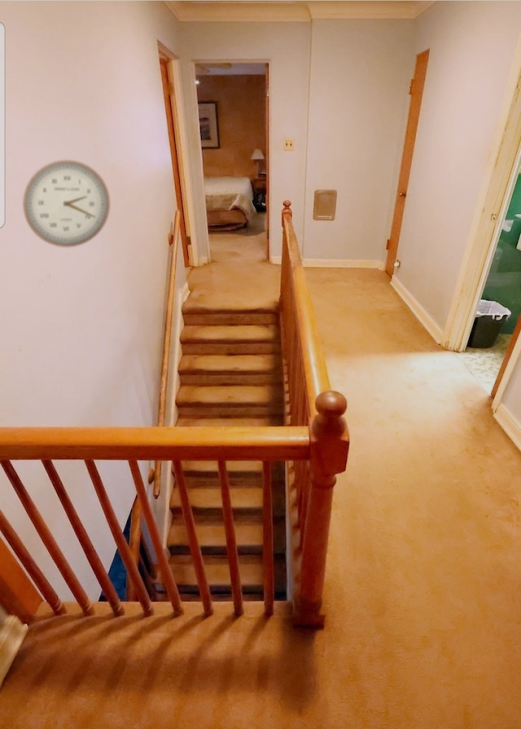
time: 2:19
